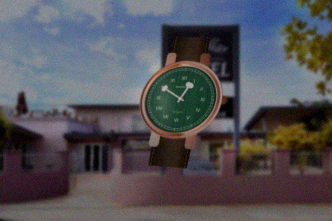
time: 12:50
